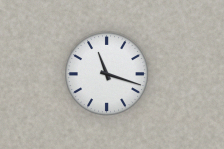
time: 11:18
